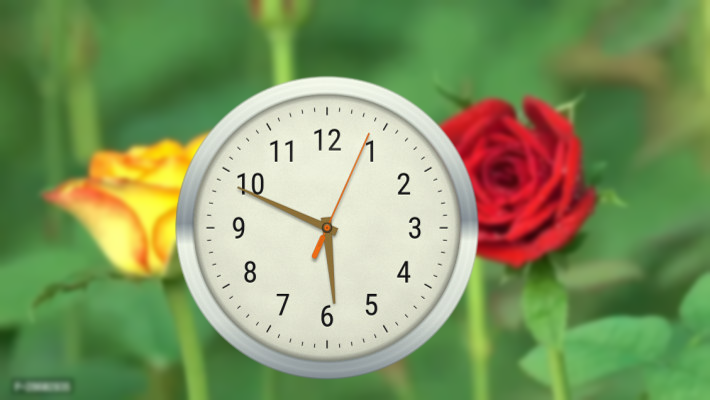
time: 5:49:04
